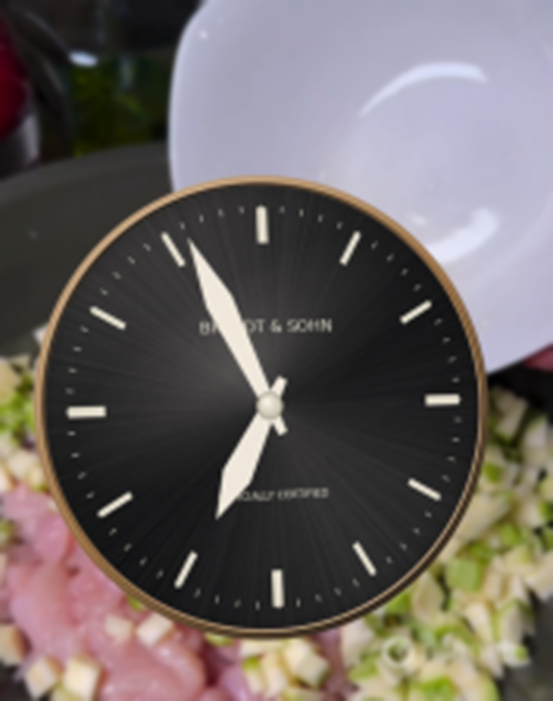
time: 6:56
